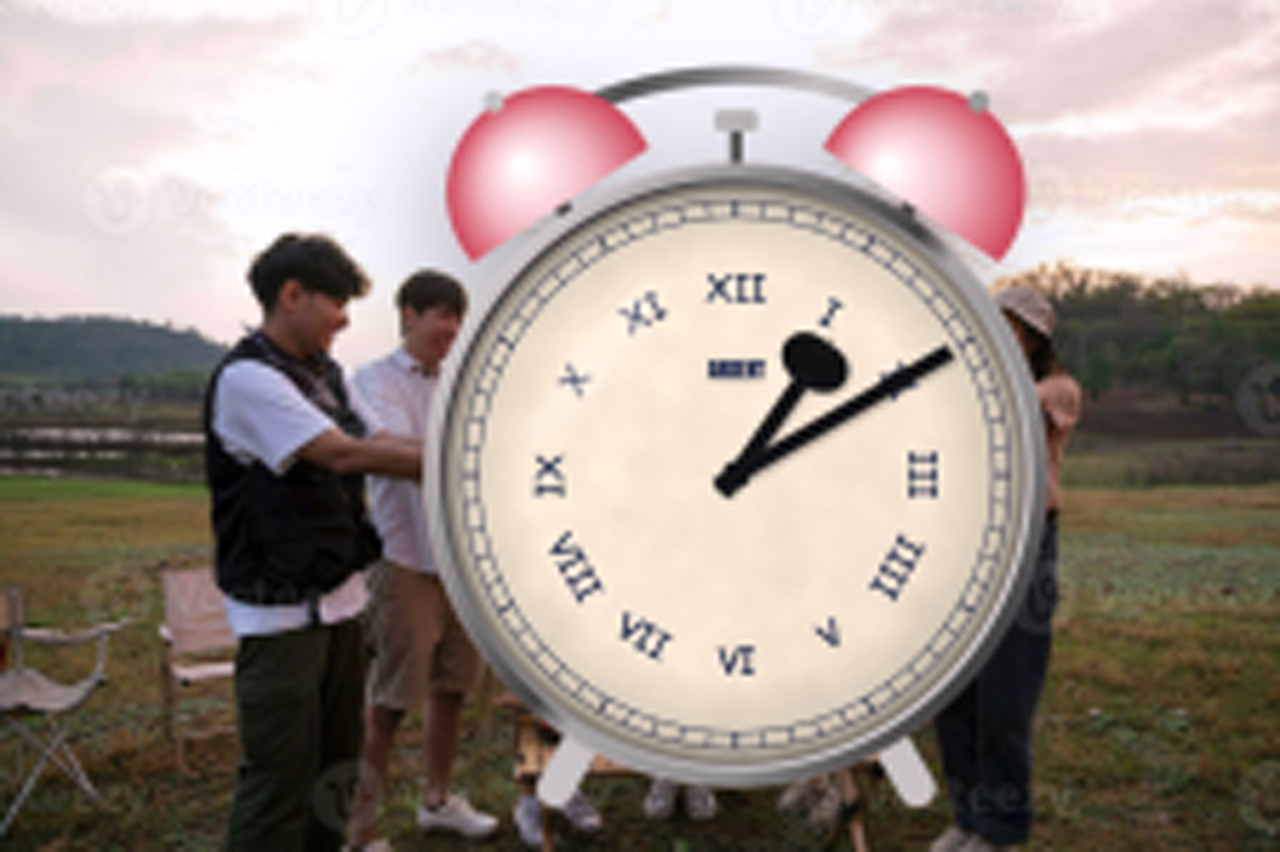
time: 1:10
